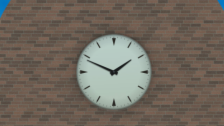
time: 1:49
